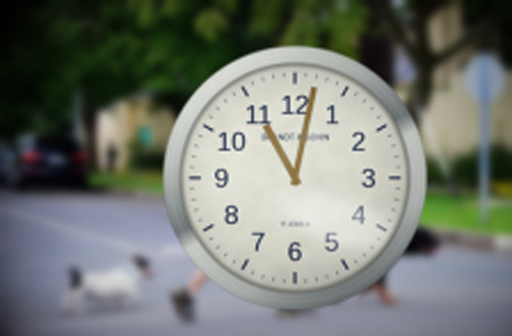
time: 11:02
